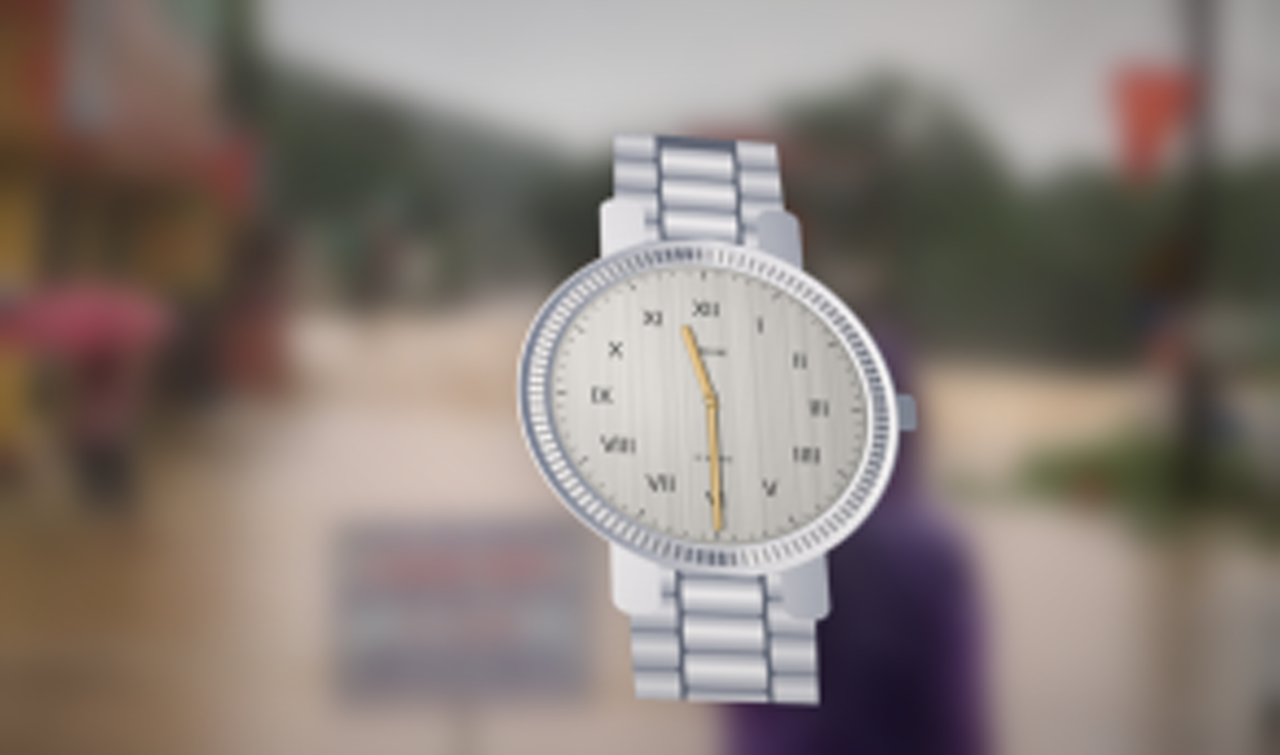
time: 11:30
